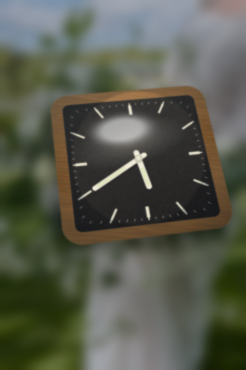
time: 5:40
